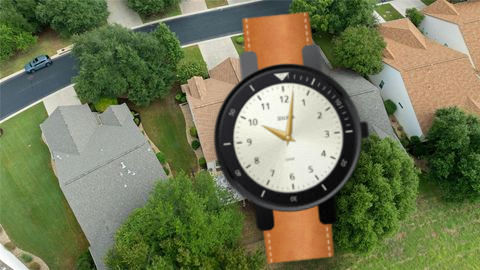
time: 10:02
